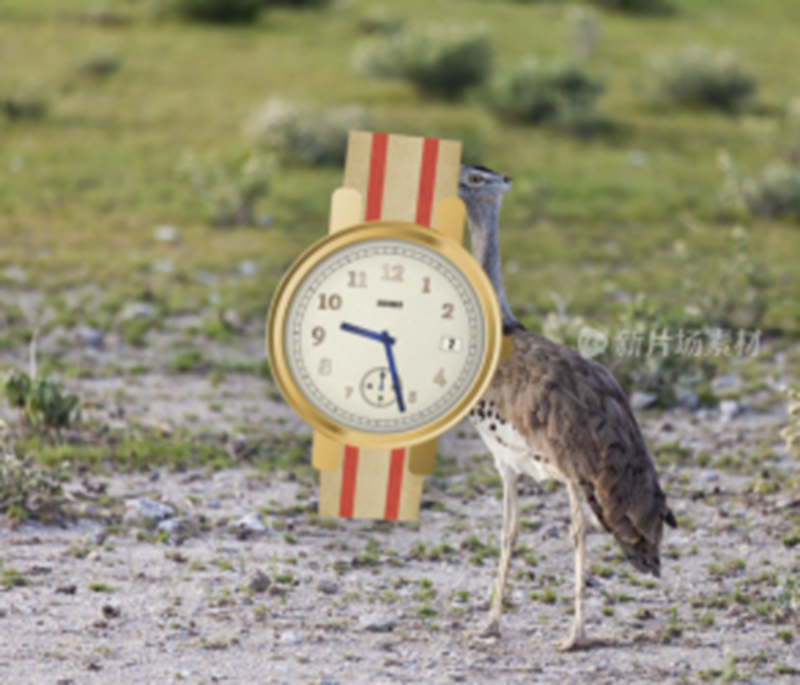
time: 9:27
